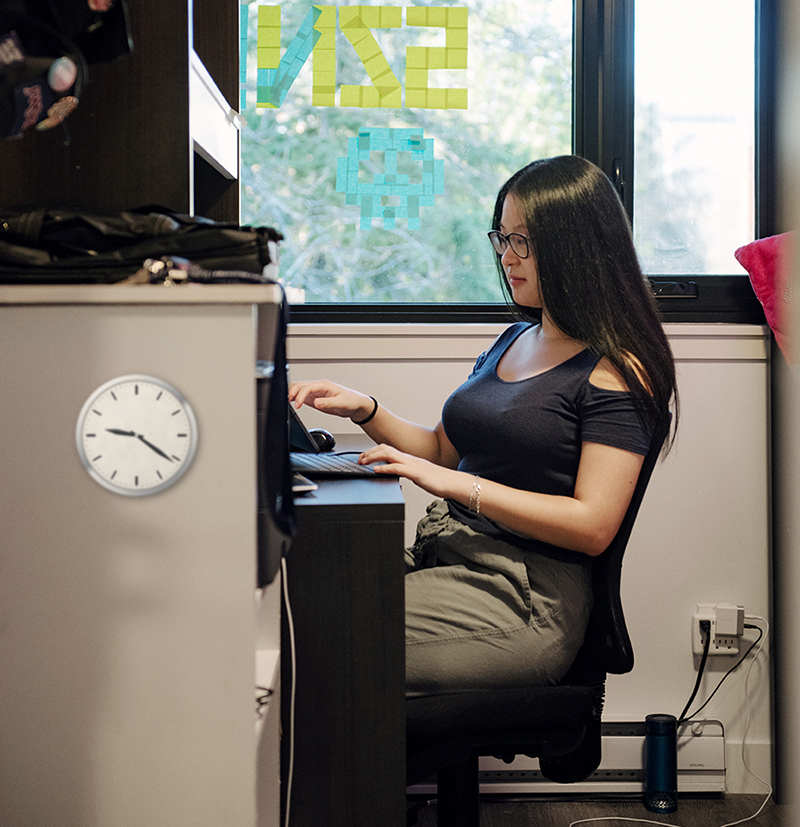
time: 9:21
